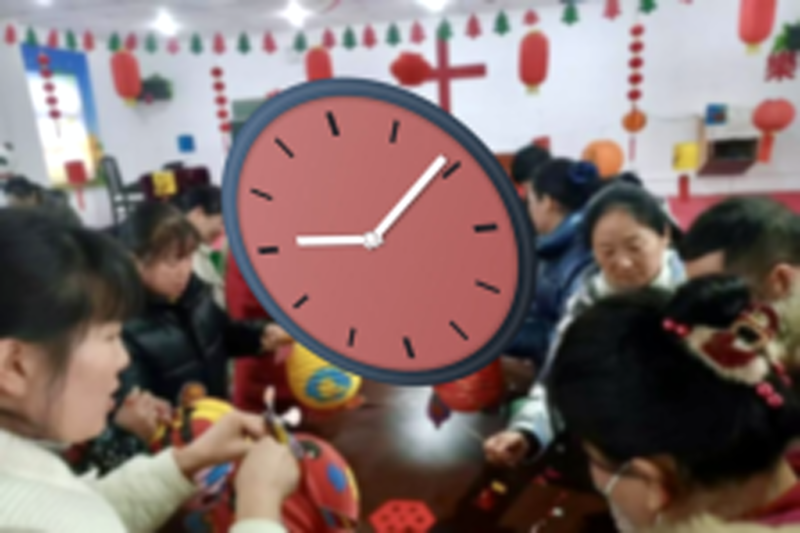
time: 9:09
